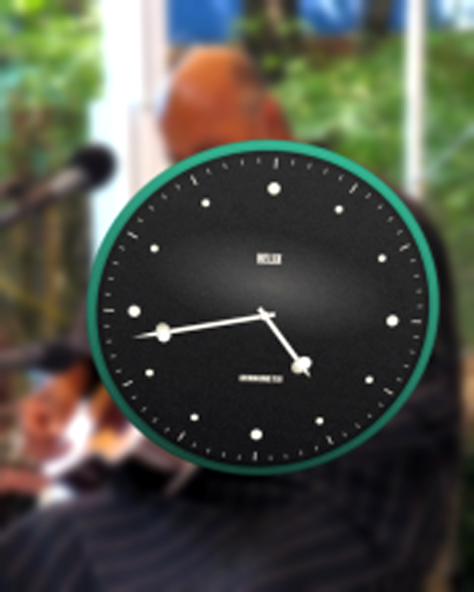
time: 4:43
